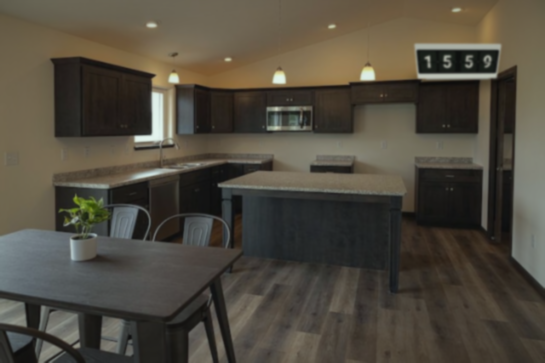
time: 15:59
